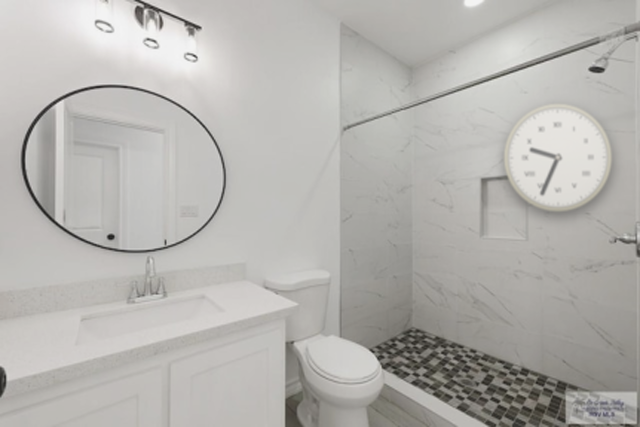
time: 9:34
